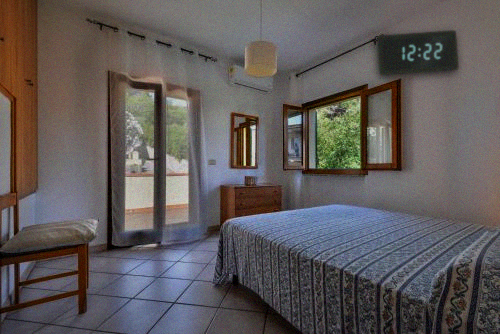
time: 12:22
